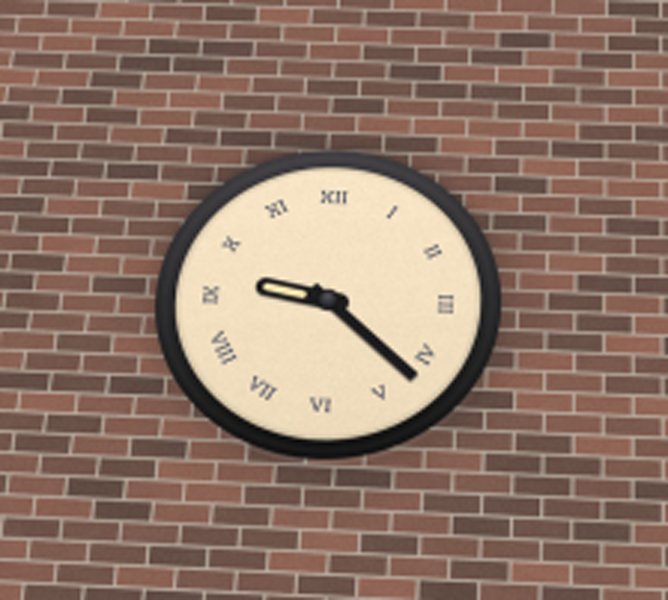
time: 9:22
